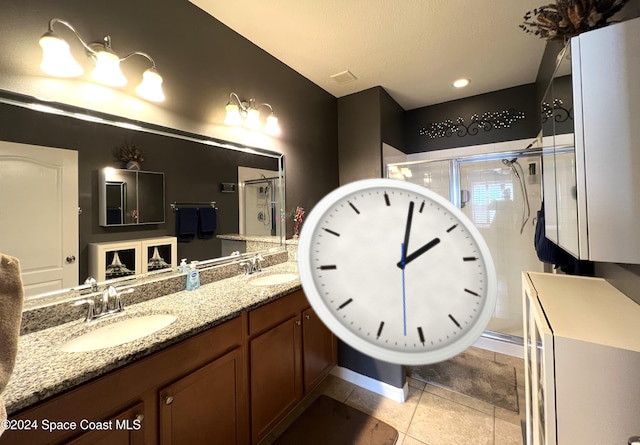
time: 2:03:32
